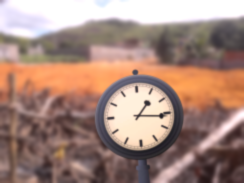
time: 1:16
